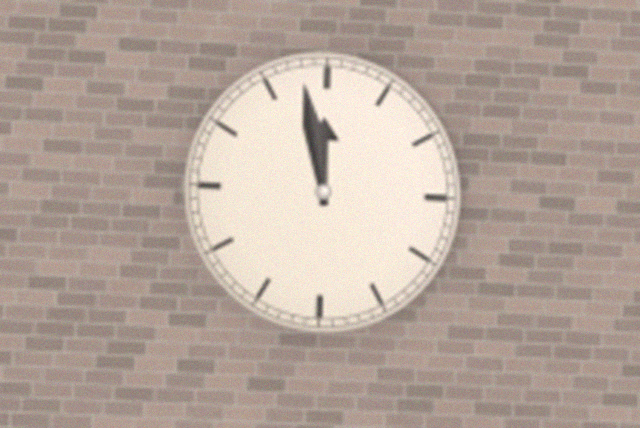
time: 11:58
